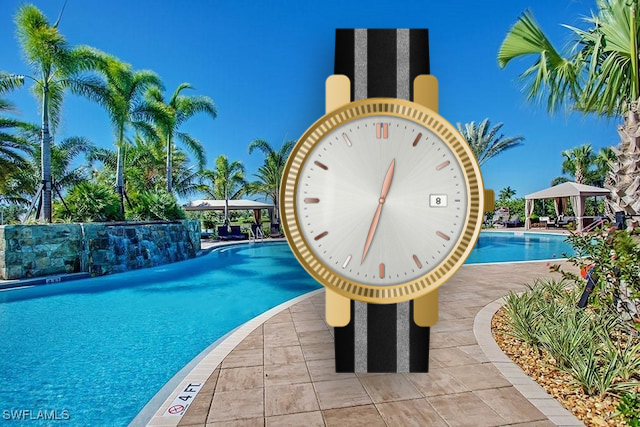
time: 12:33
